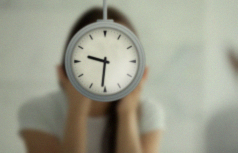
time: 9:31
